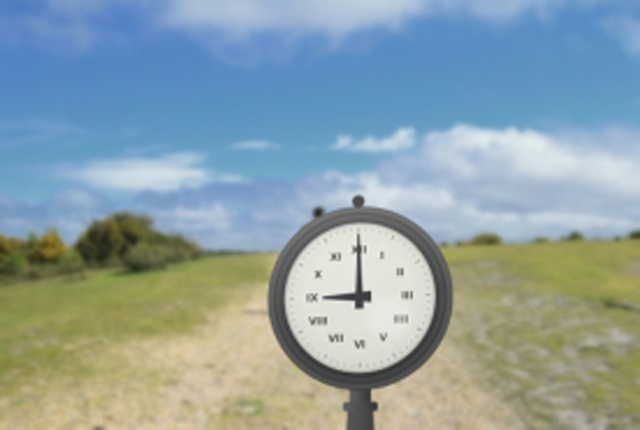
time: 9:00
